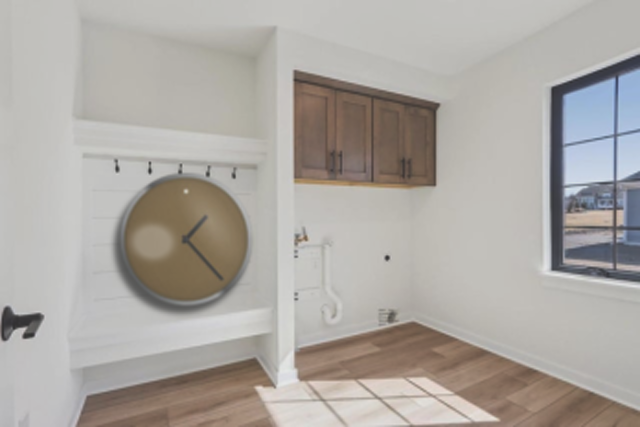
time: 1:23
